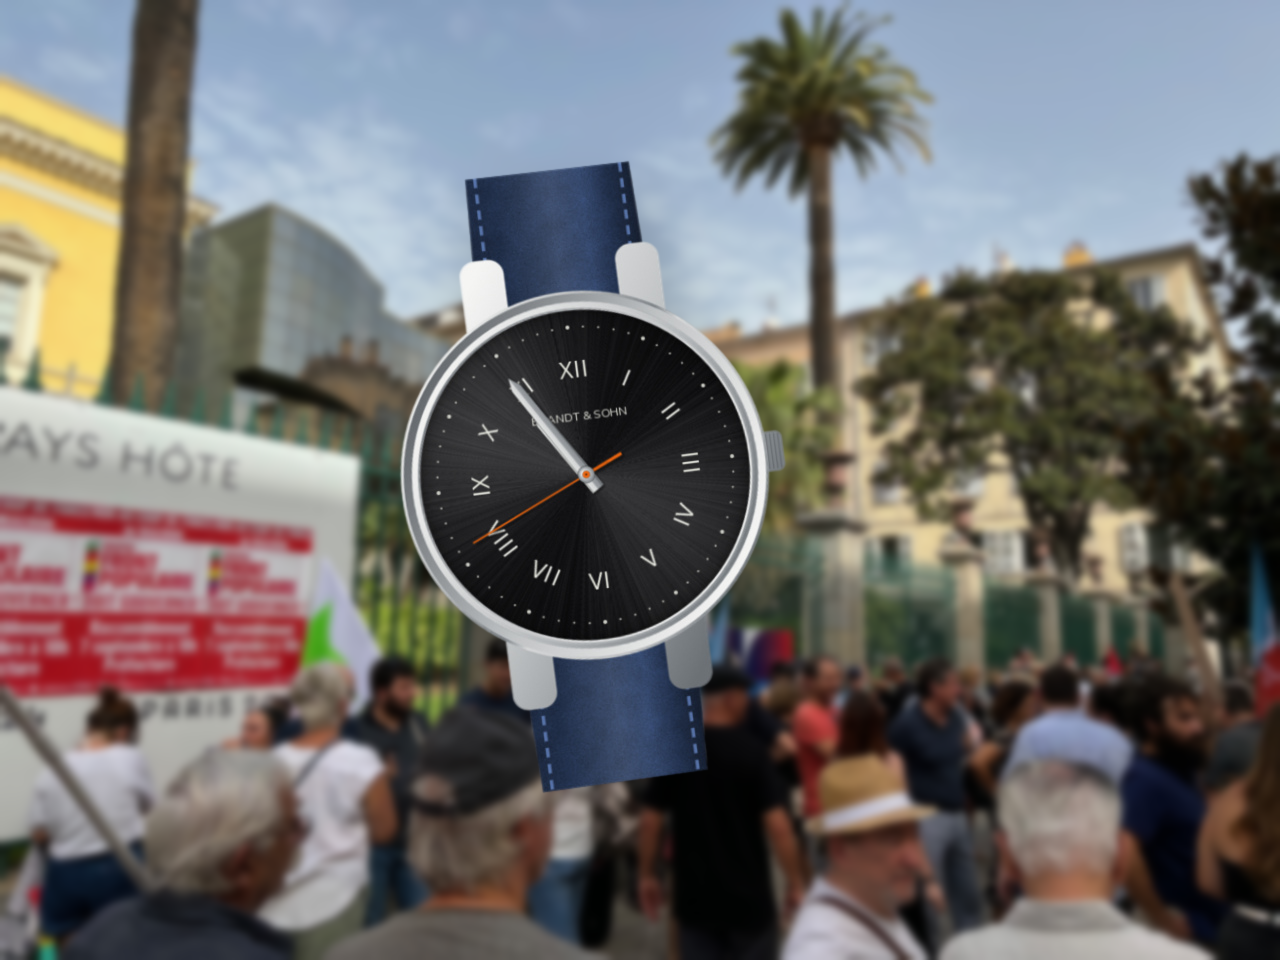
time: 10:54:41
